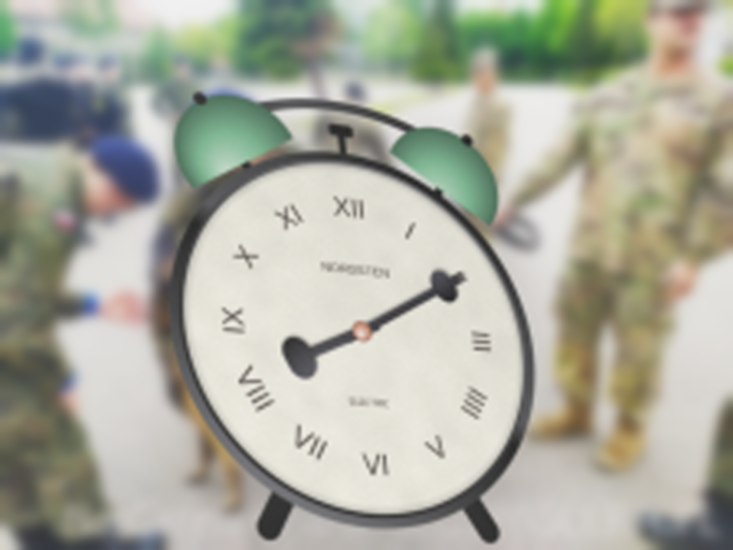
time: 8:10
